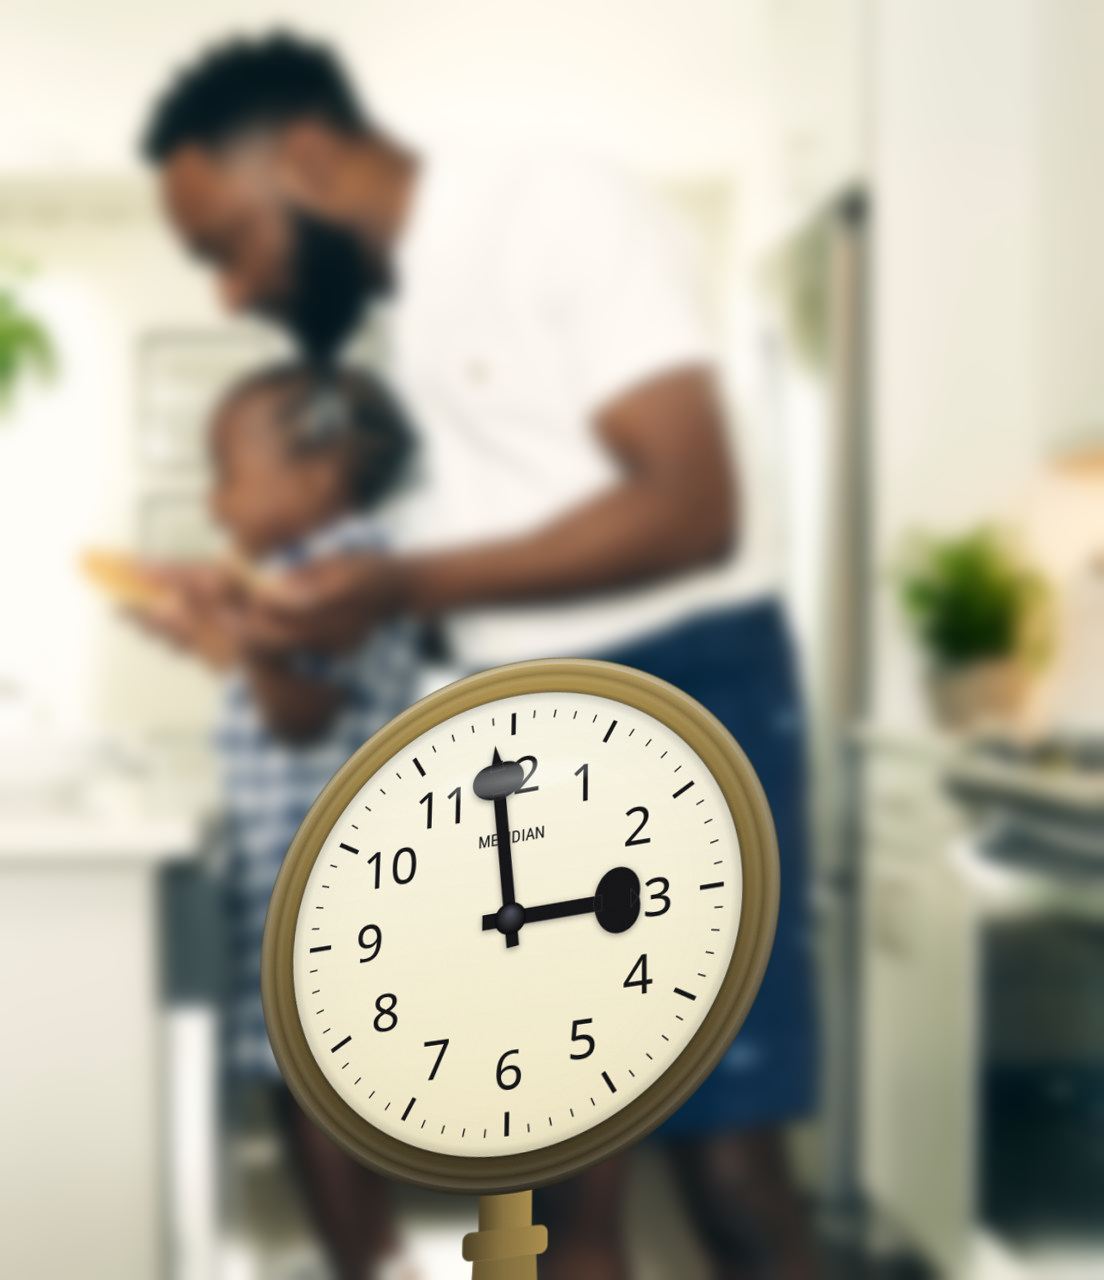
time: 2:59
